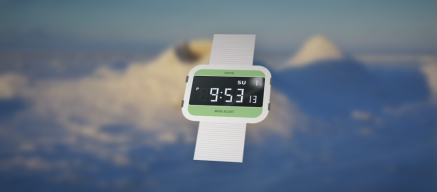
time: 9:53:13
